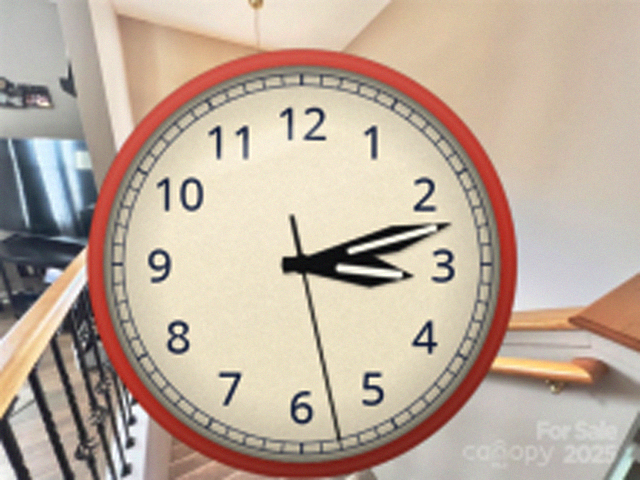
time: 3:12:28
